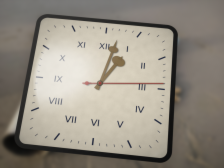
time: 1:02:14
